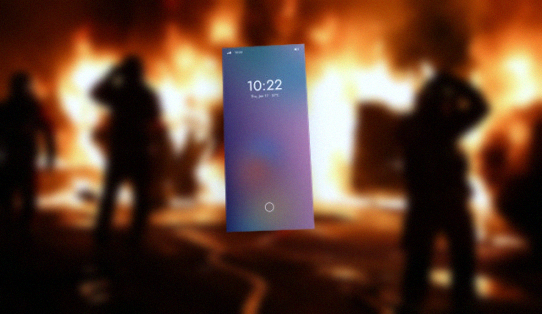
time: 10:22
